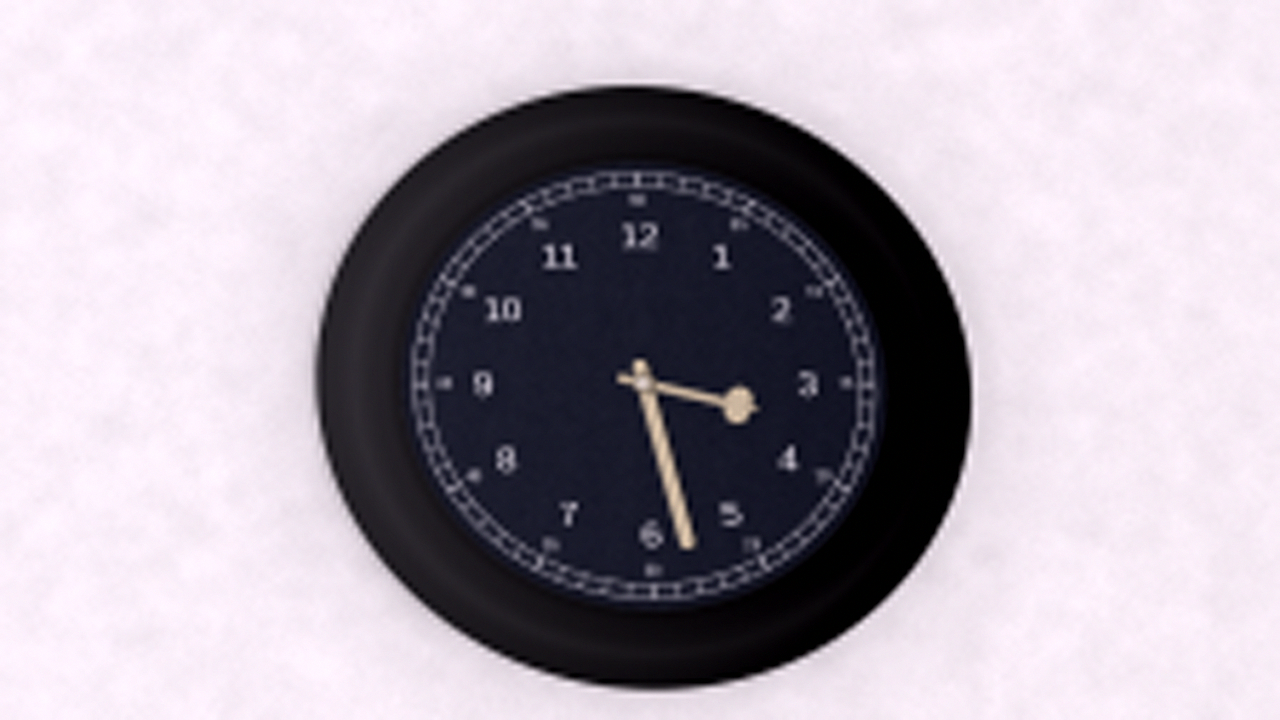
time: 3:28
